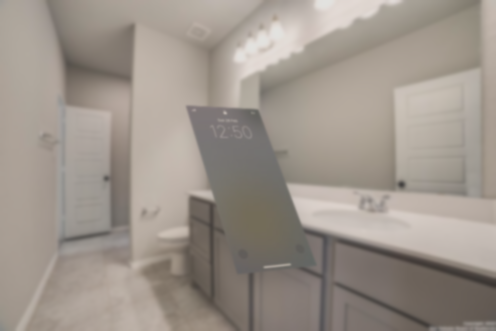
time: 12:50
